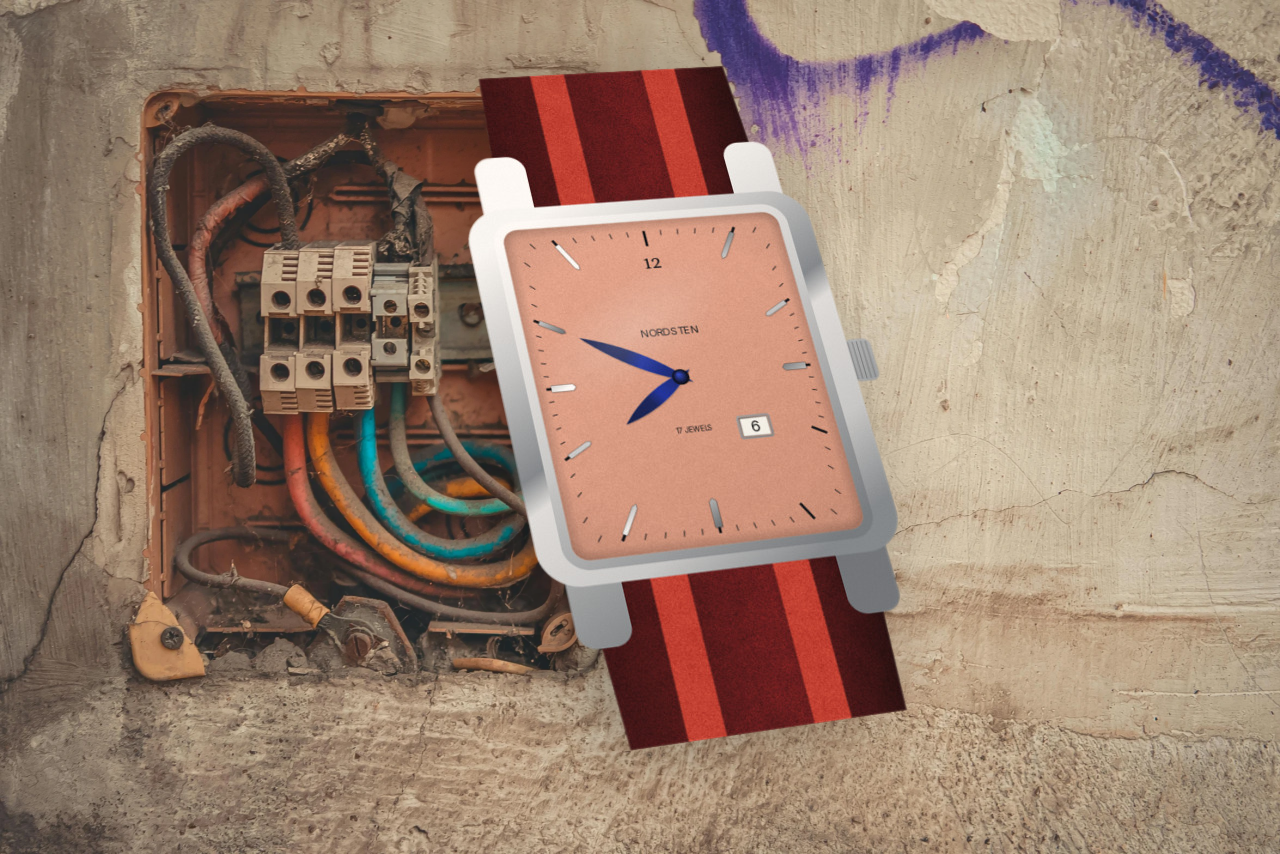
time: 7:50
